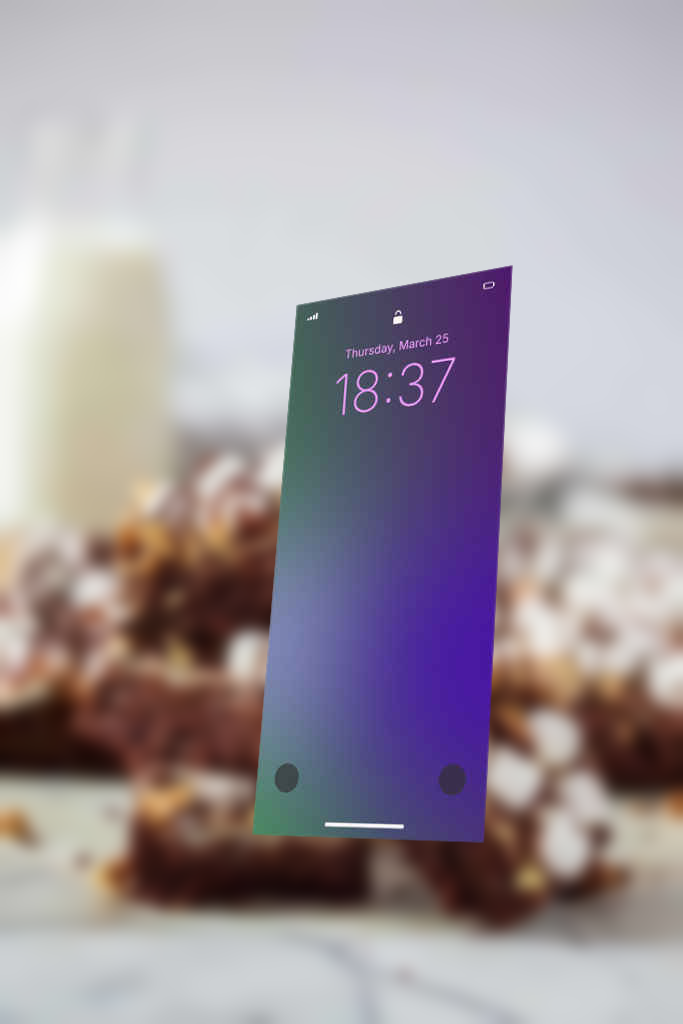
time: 18:37
